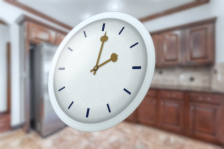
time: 2:01
